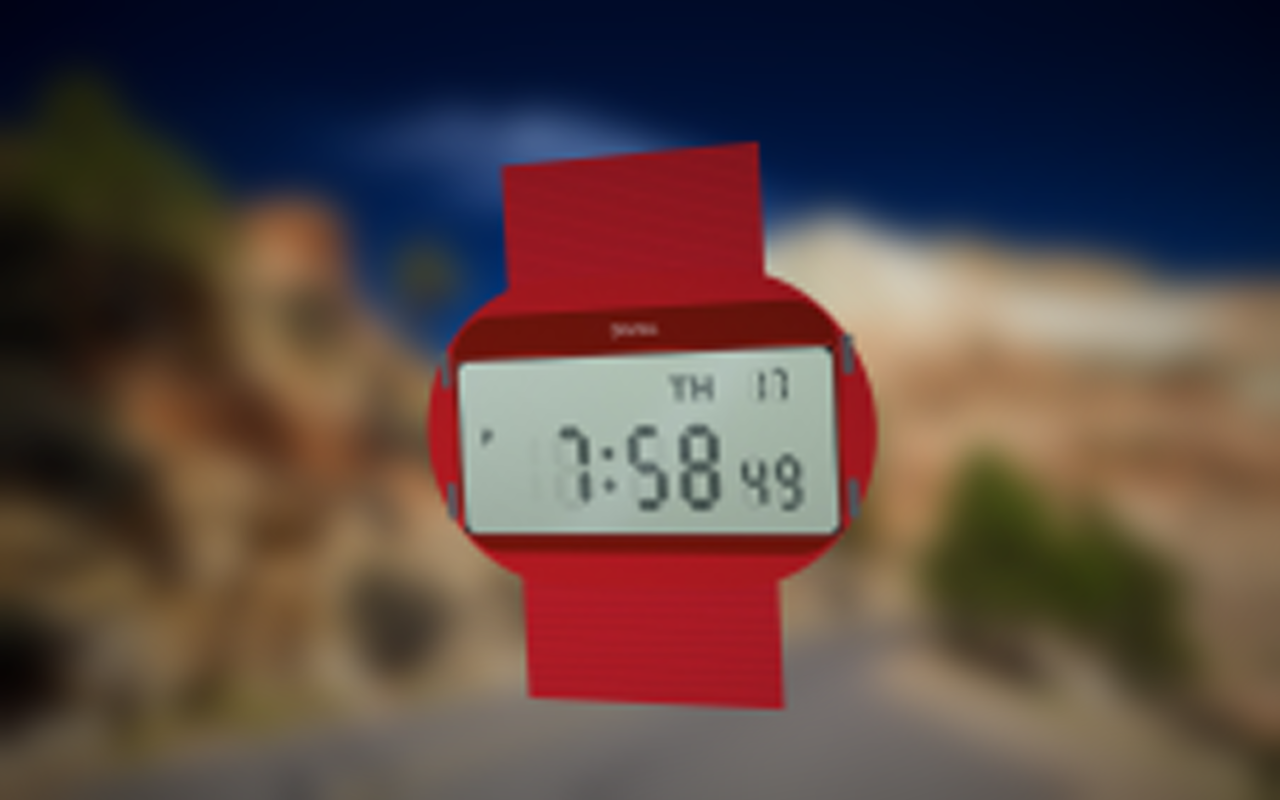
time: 7:58:49
